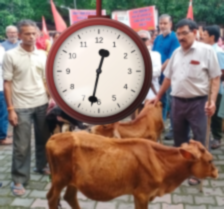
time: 12:32
